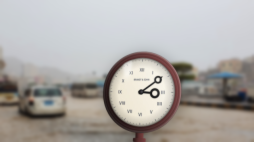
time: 3:09
